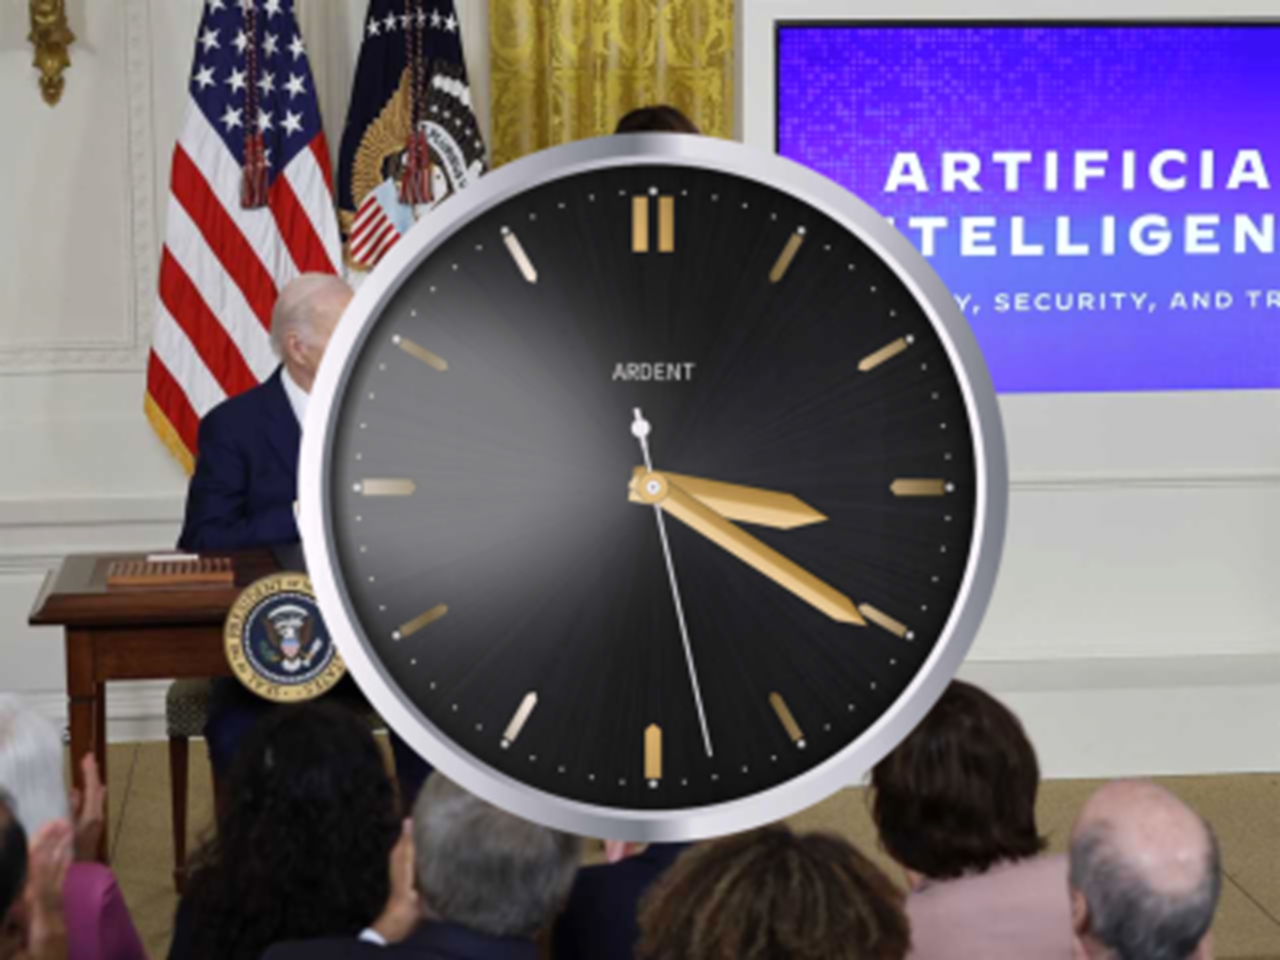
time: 3:20:28
